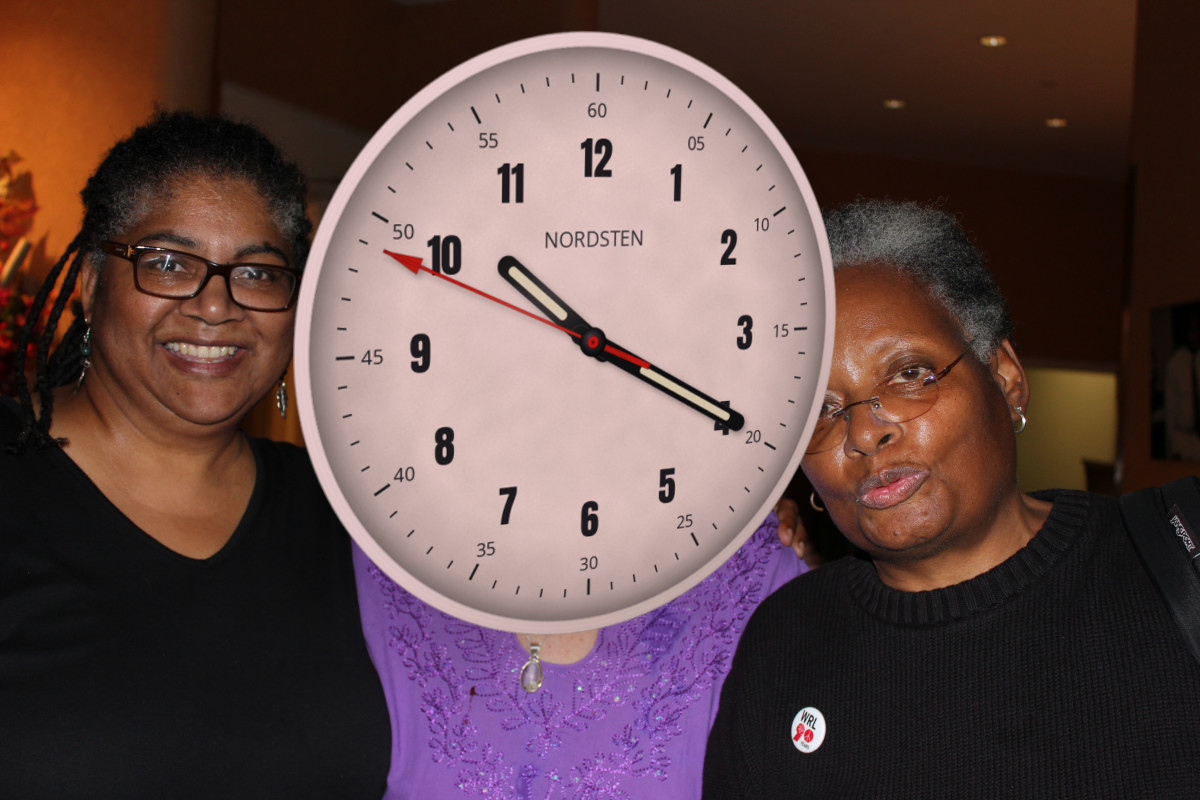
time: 10:19:49
